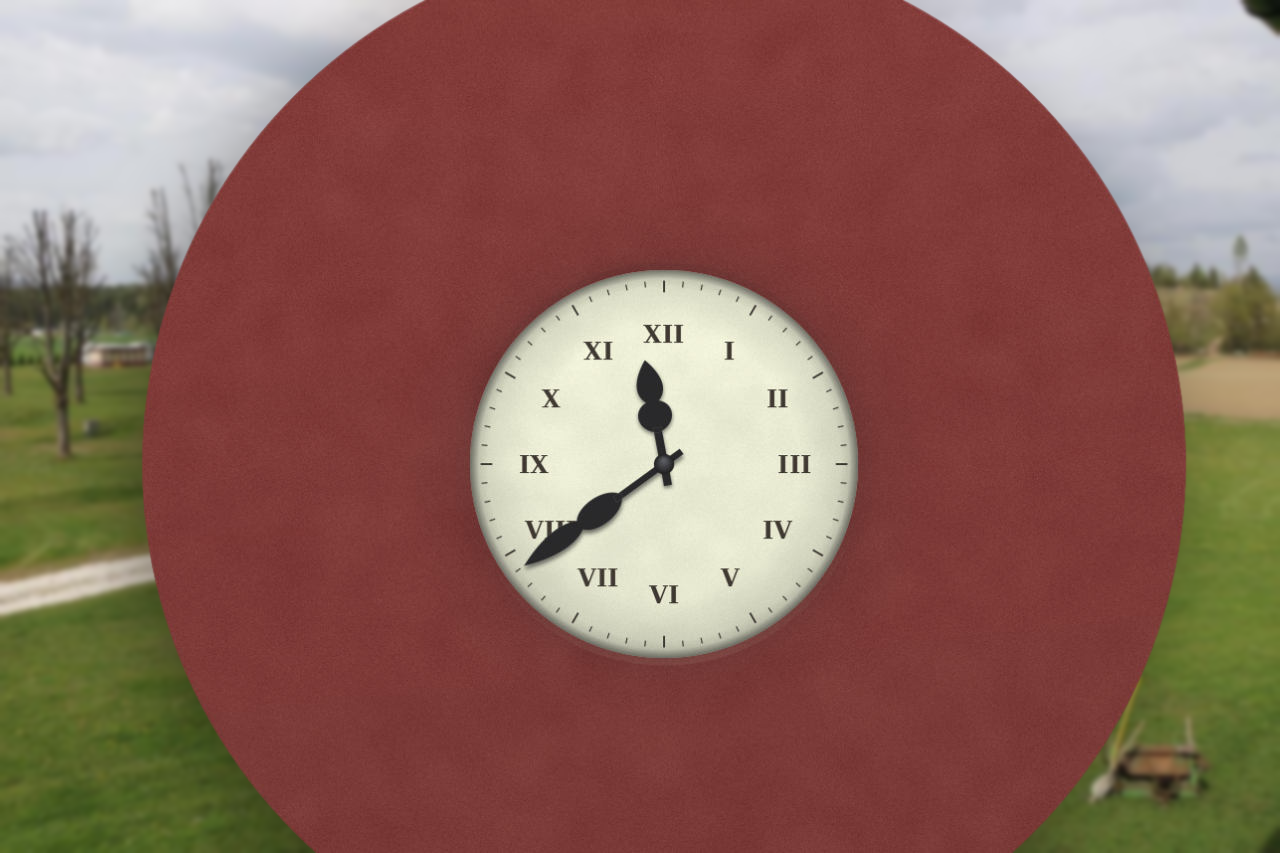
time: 11:39
